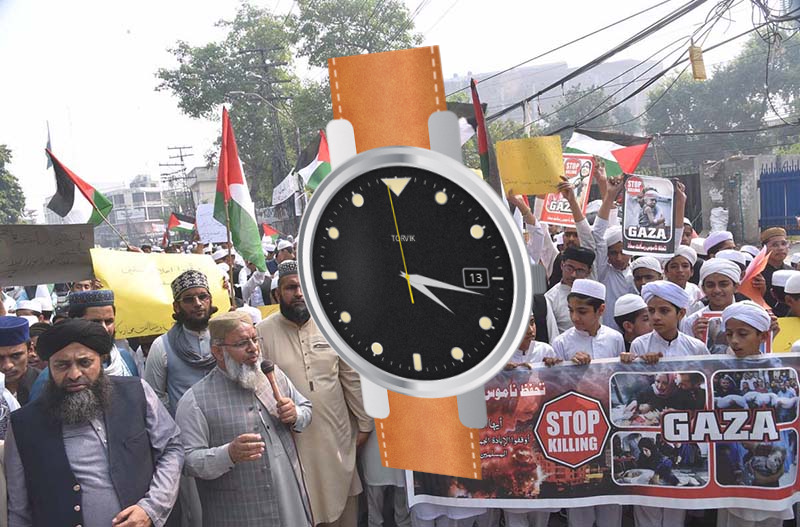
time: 4:16:59
